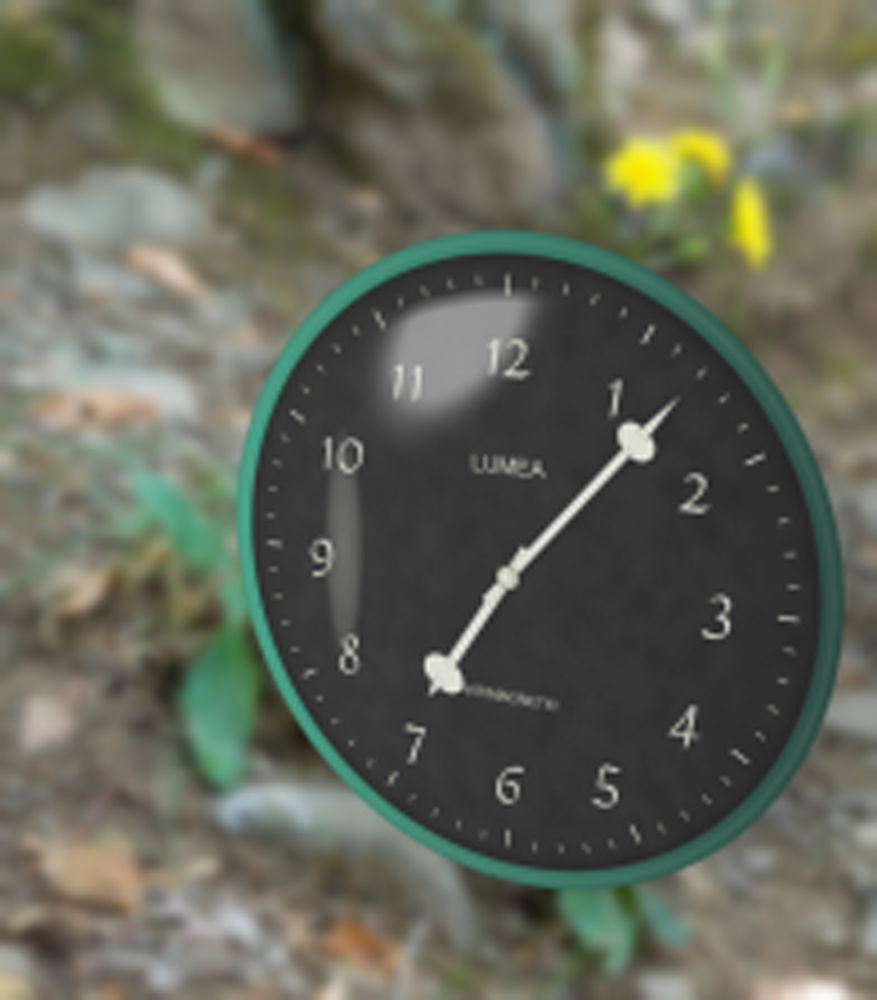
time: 7:07
